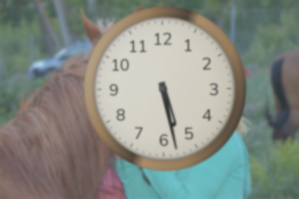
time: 5:28
